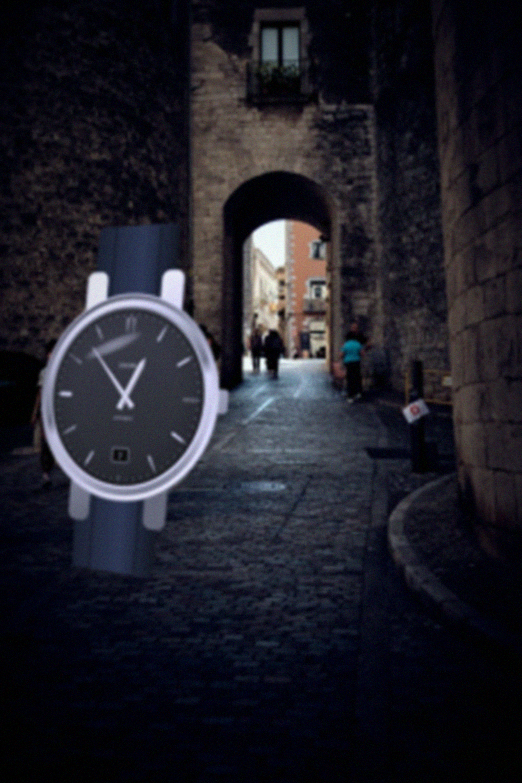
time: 12:53
